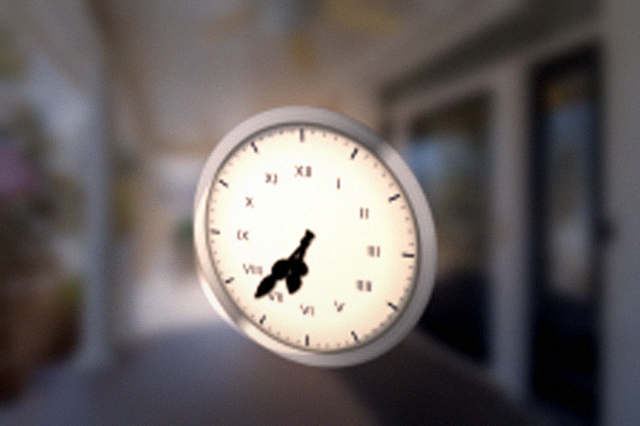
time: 6:37
